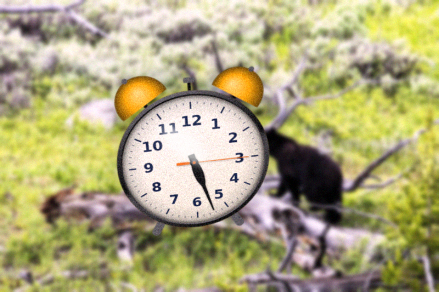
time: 5:27:15
